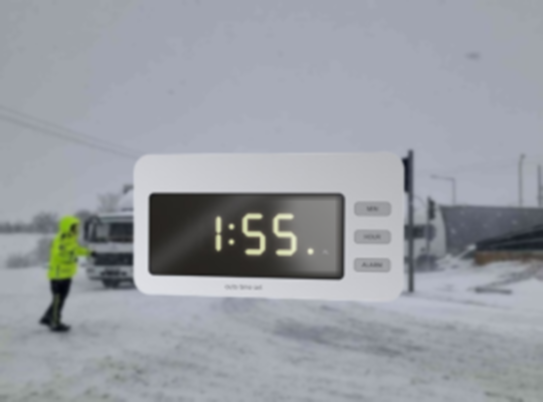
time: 1:55
